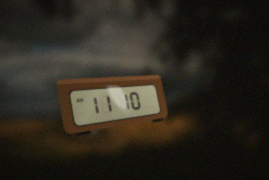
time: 11:10
